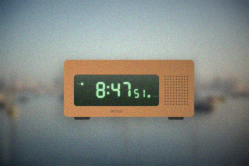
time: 8:47:51
